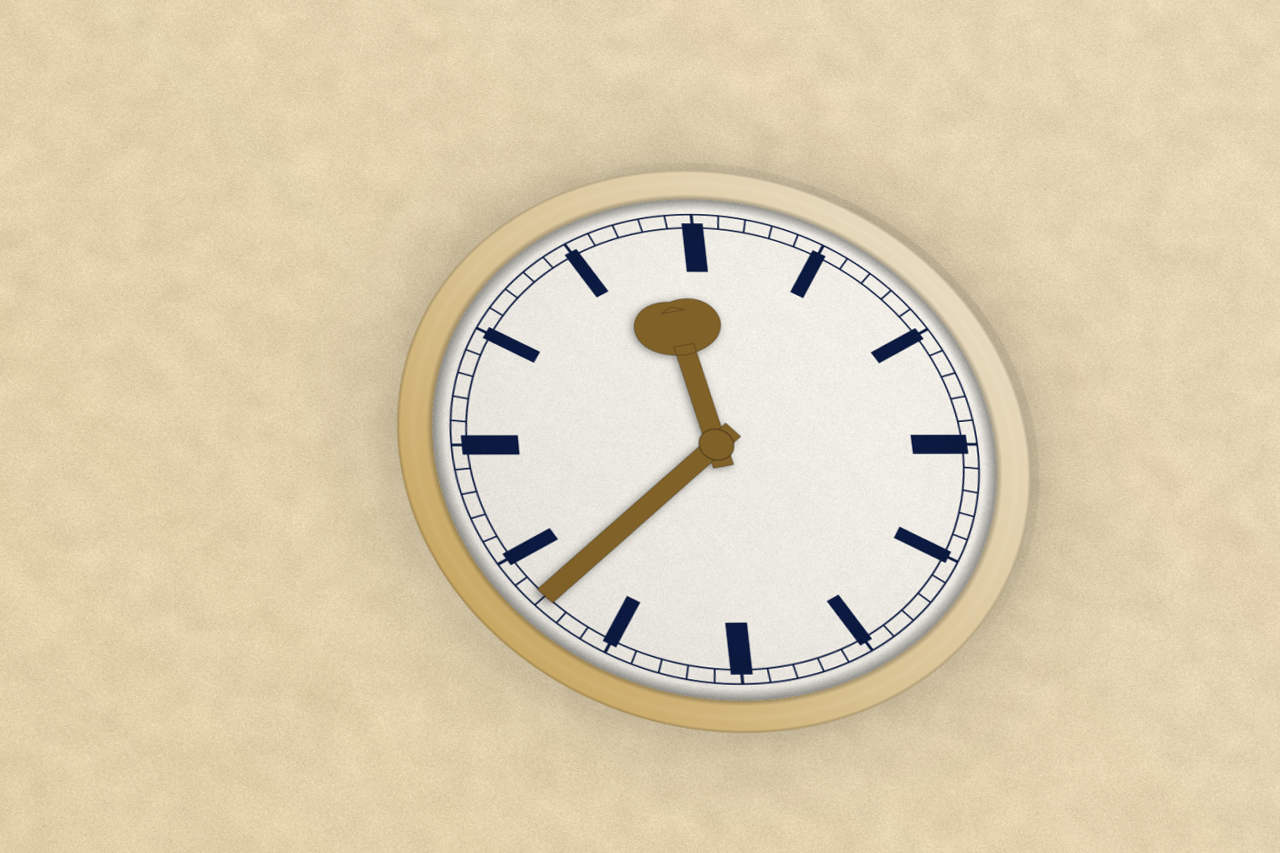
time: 11:38
